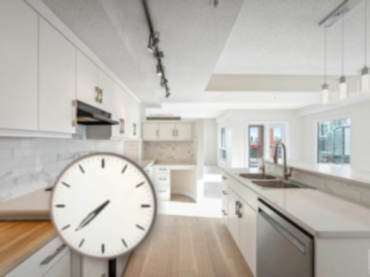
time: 7:38
